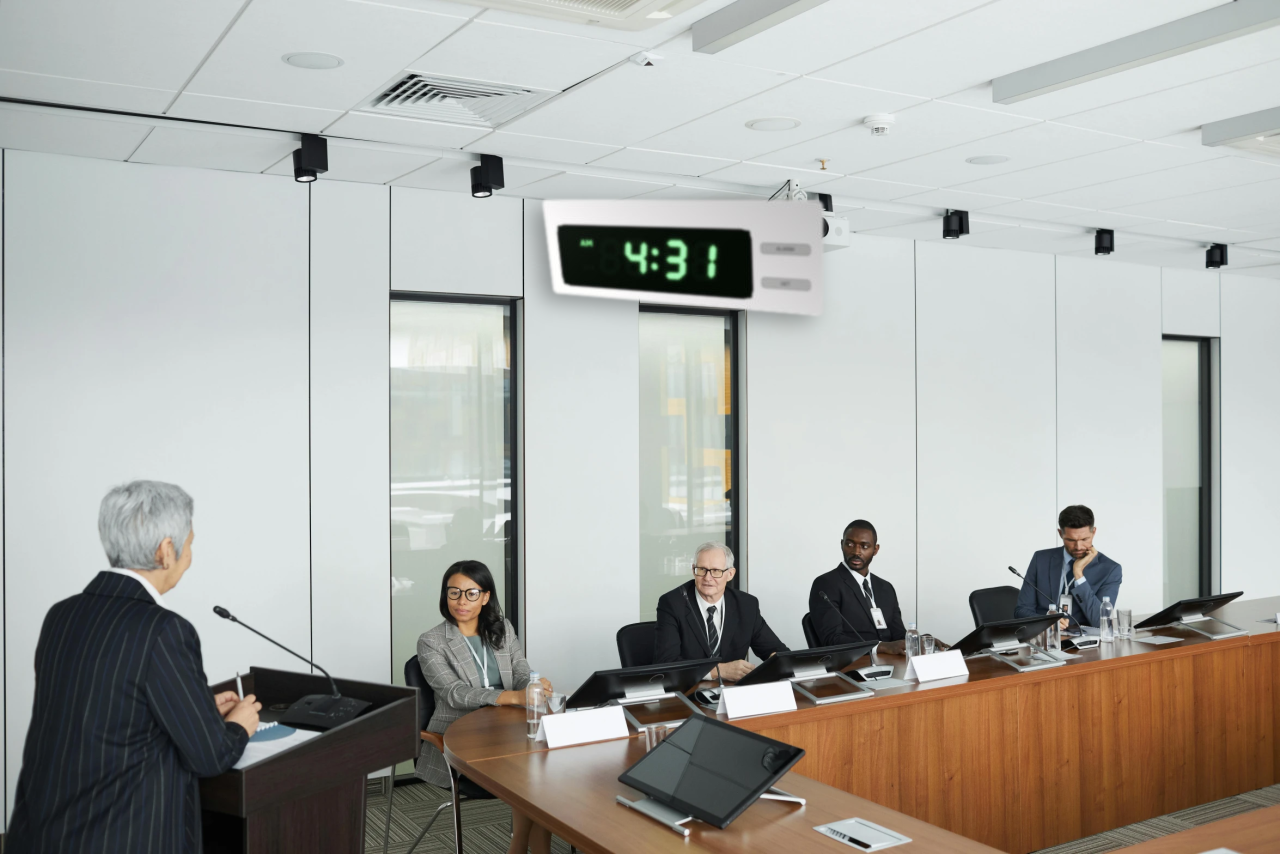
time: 4:31
